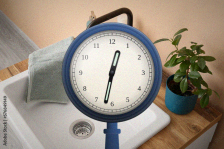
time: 12:32
